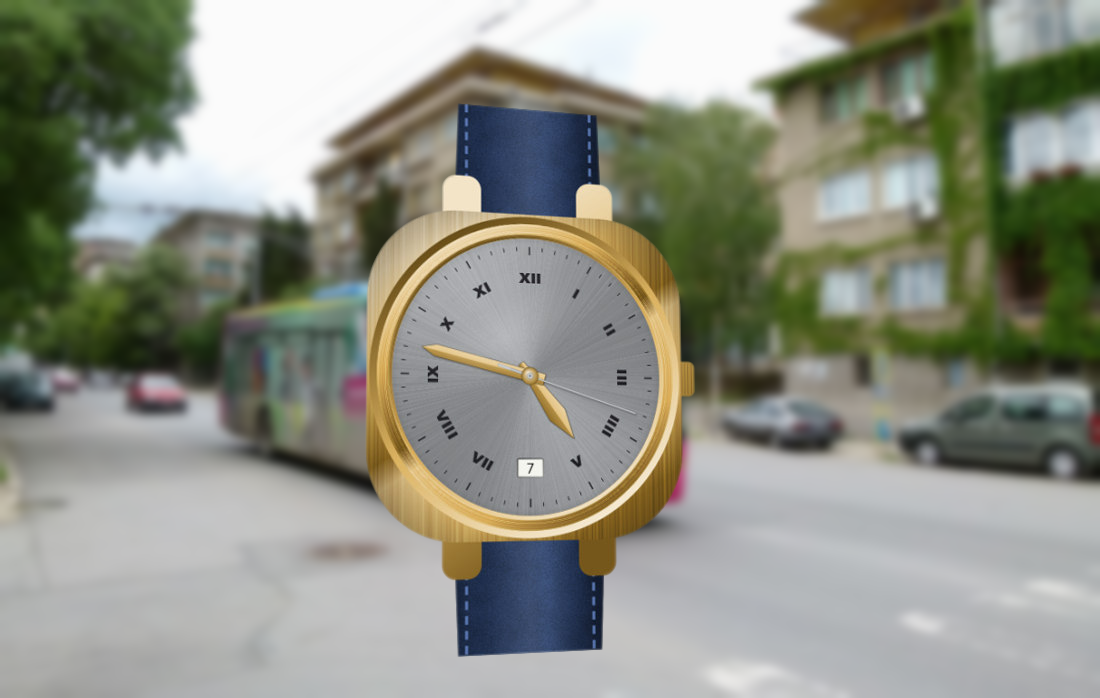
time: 4:47:18
